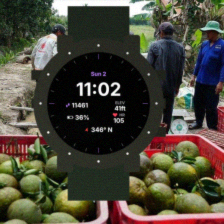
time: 11:02
